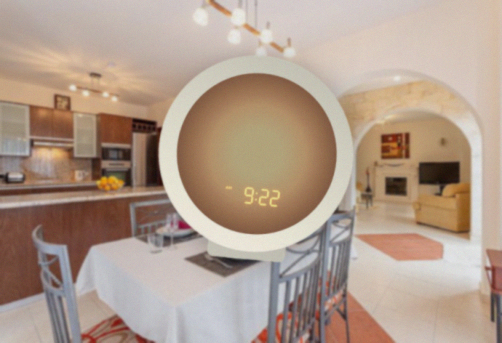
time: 9:22
